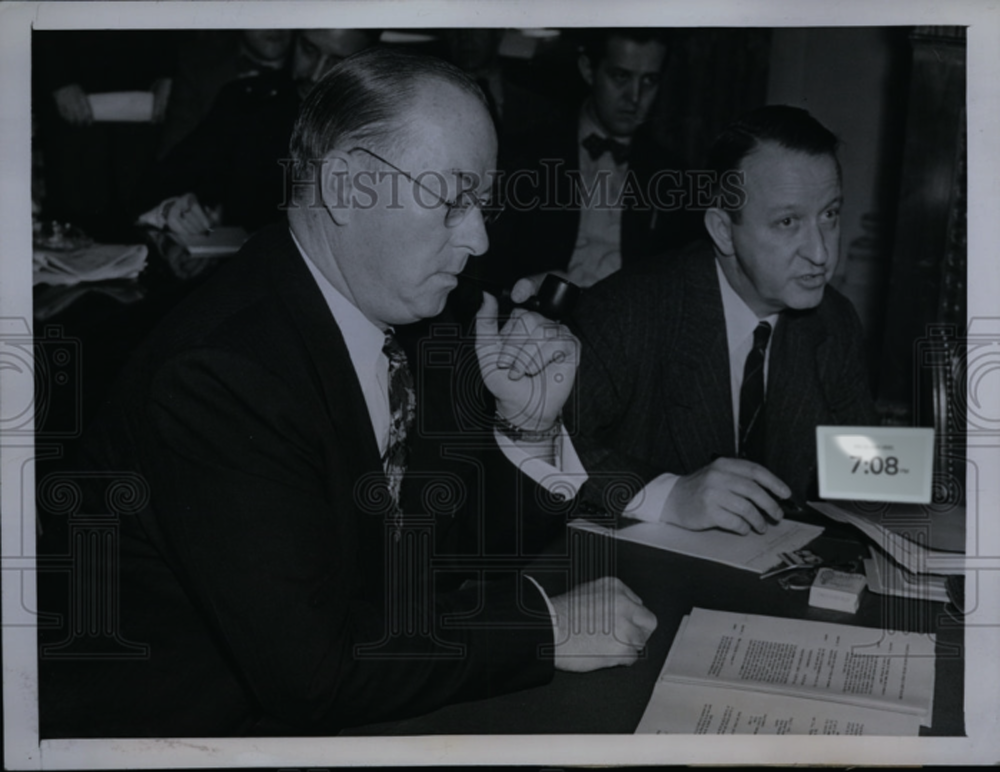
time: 7:08
